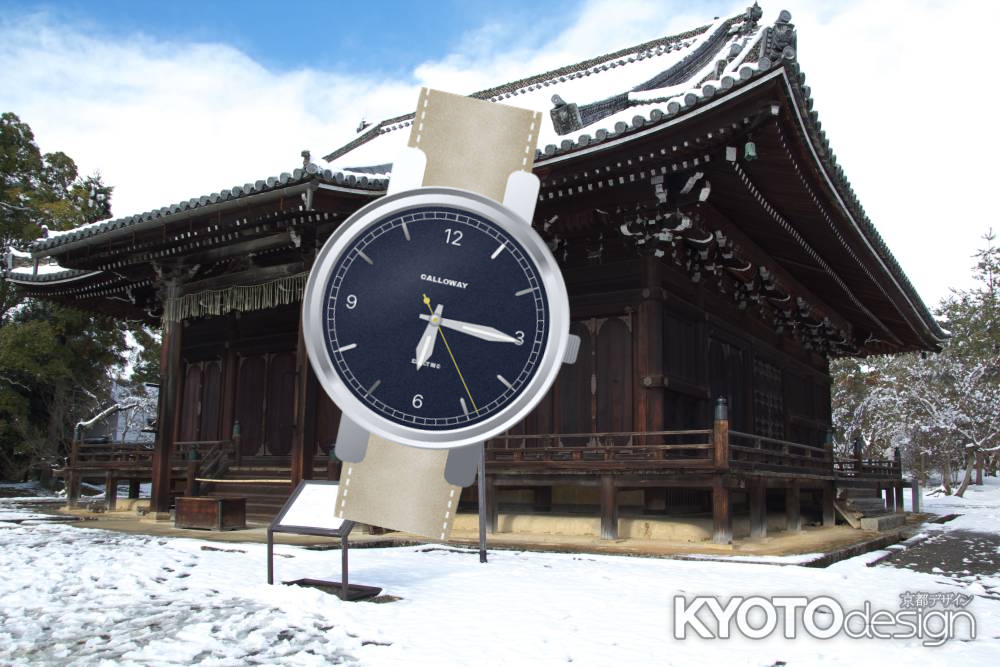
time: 6:15:24
